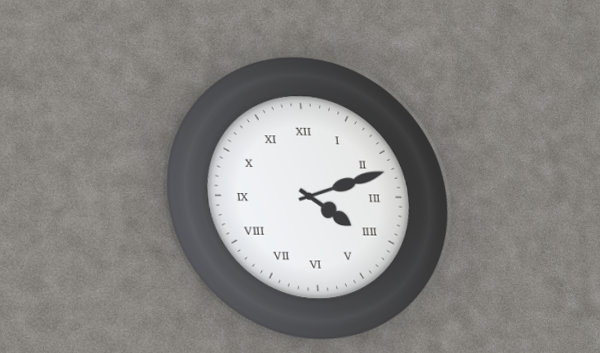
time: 4:12
